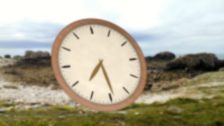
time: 7:29
